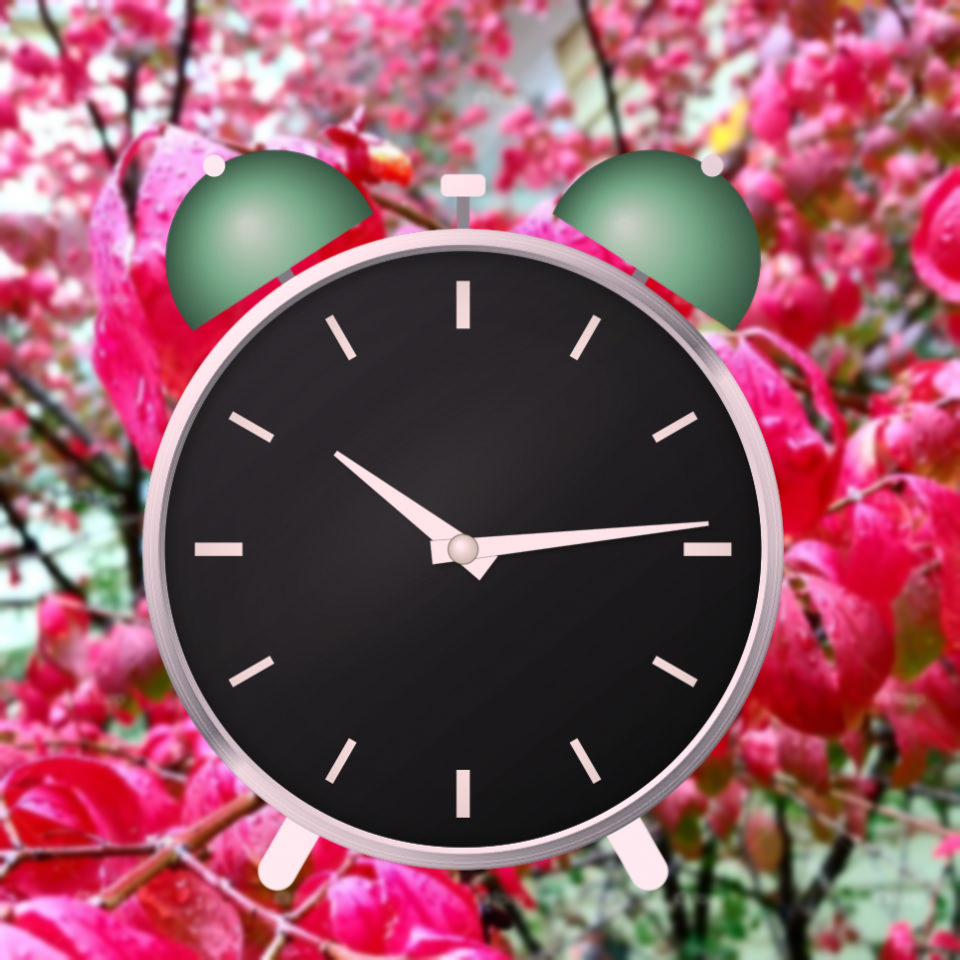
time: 10:14
